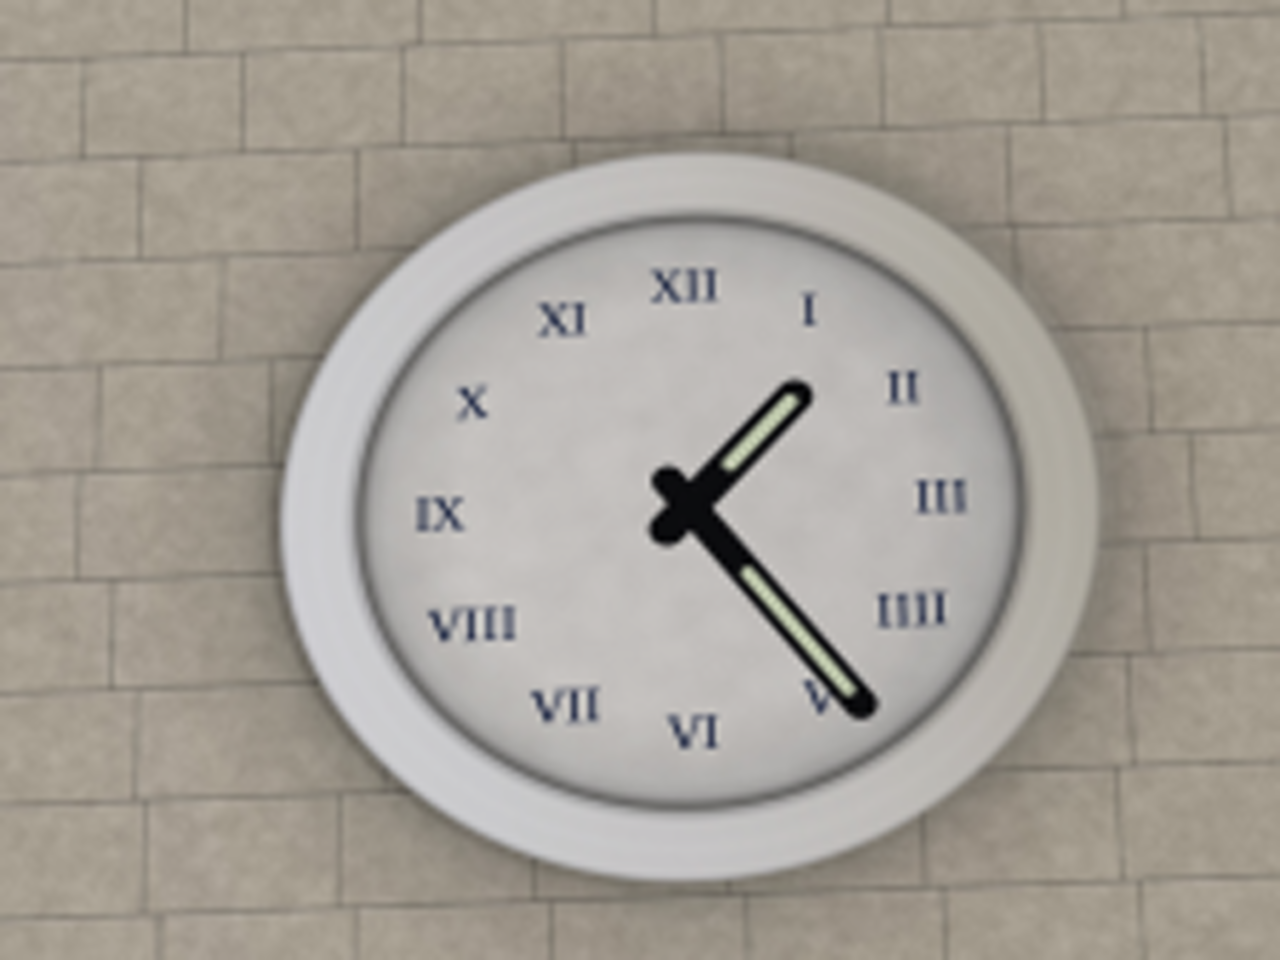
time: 1:24
